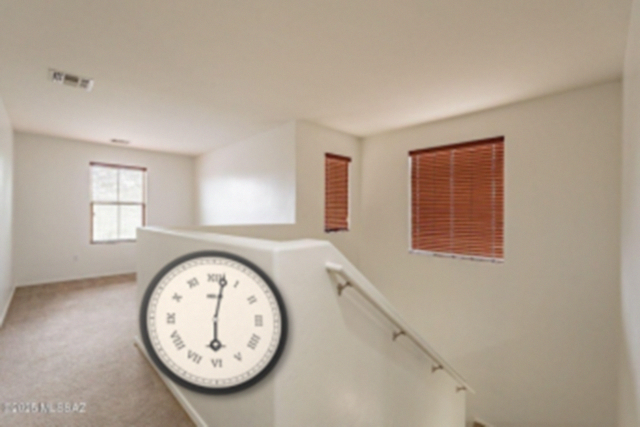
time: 6:02
